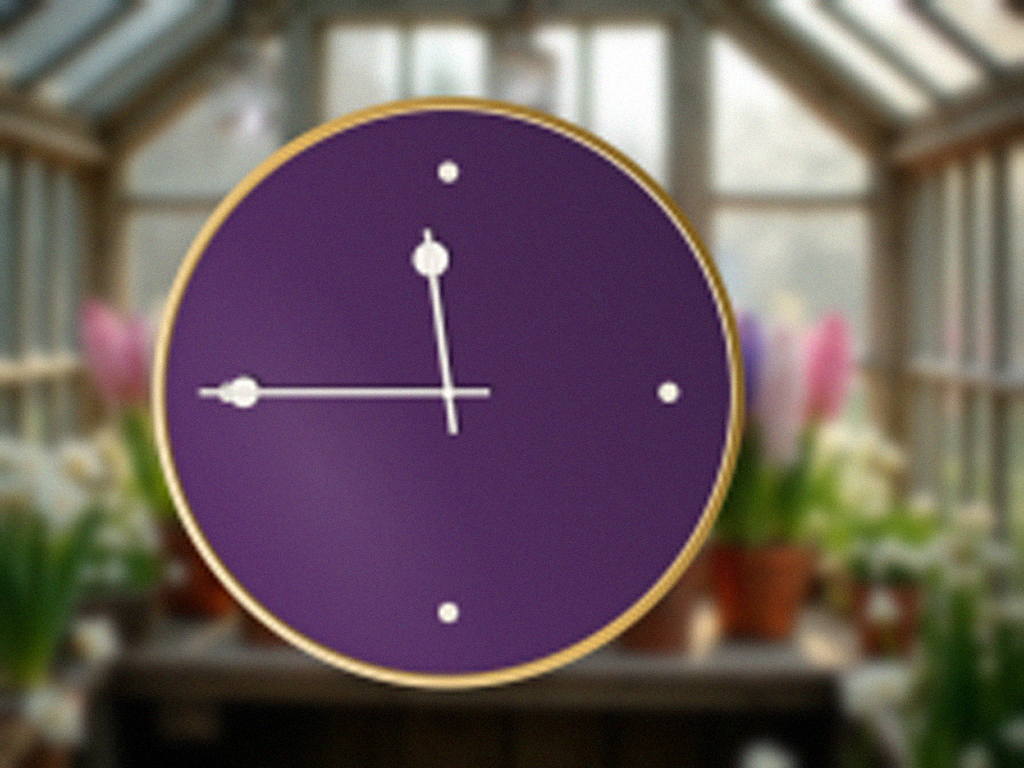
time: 11:45
